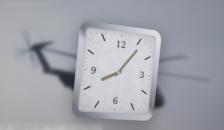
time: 8:06
